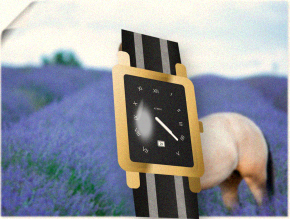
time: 4:22
